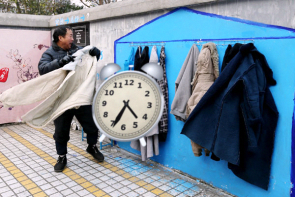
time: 4:34
